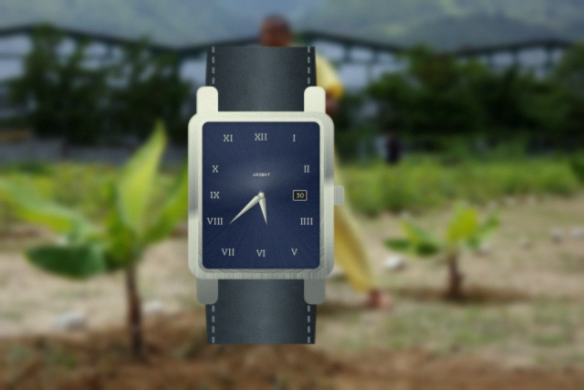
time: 5:38
